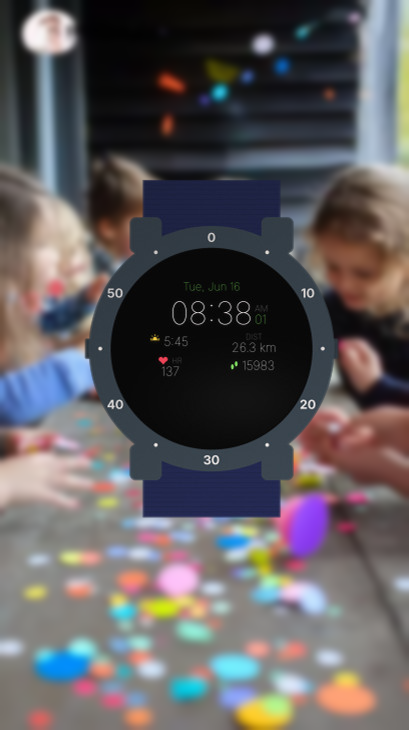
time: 8:38:01
